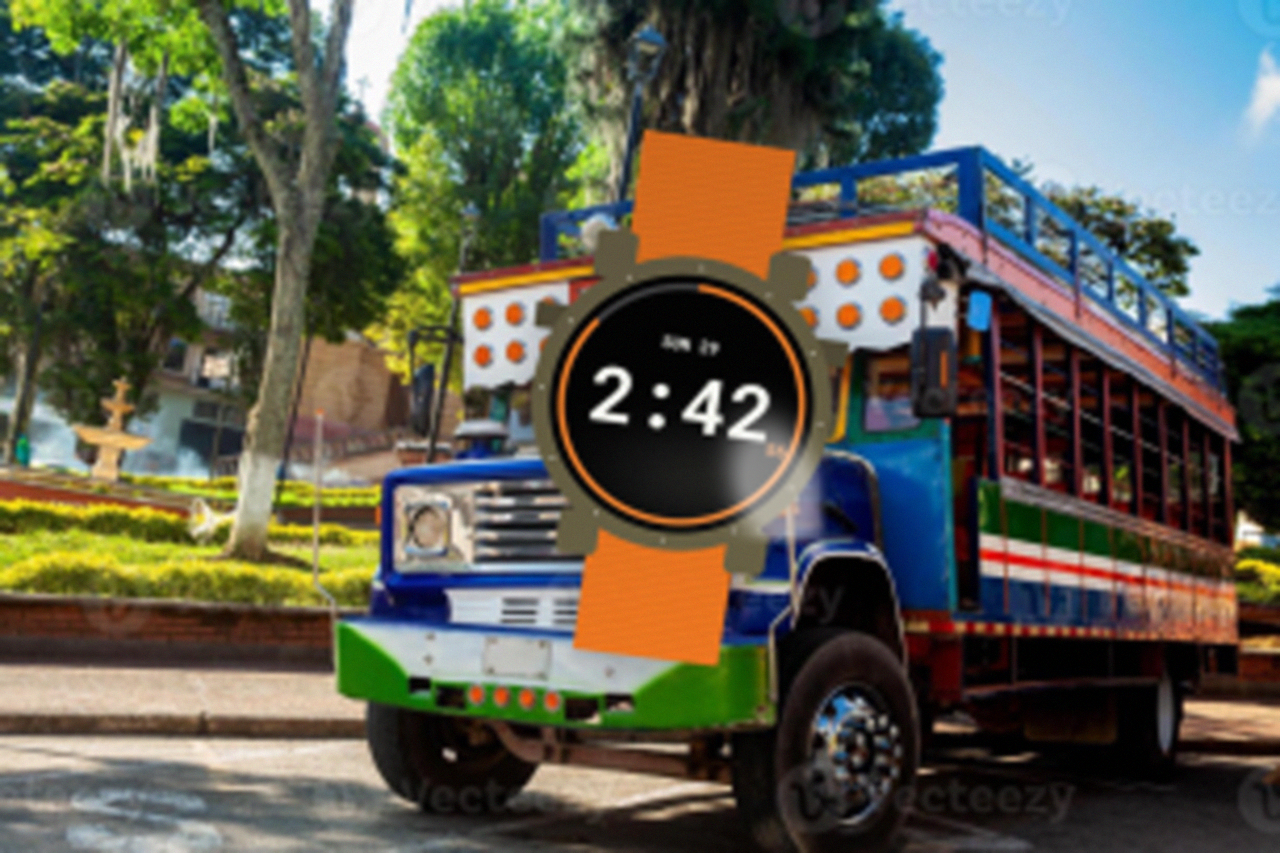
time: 2:42
